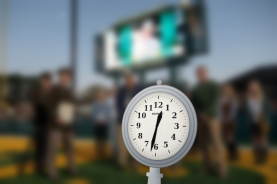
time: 12:32
